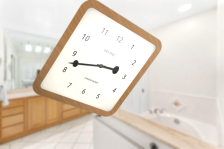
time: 2:42
